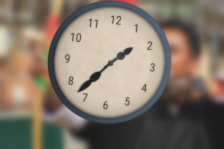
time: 1:37
